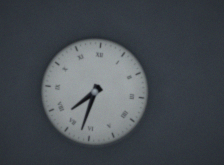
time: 7:32
